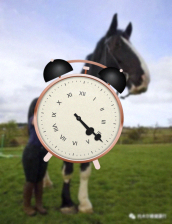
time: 4:21
